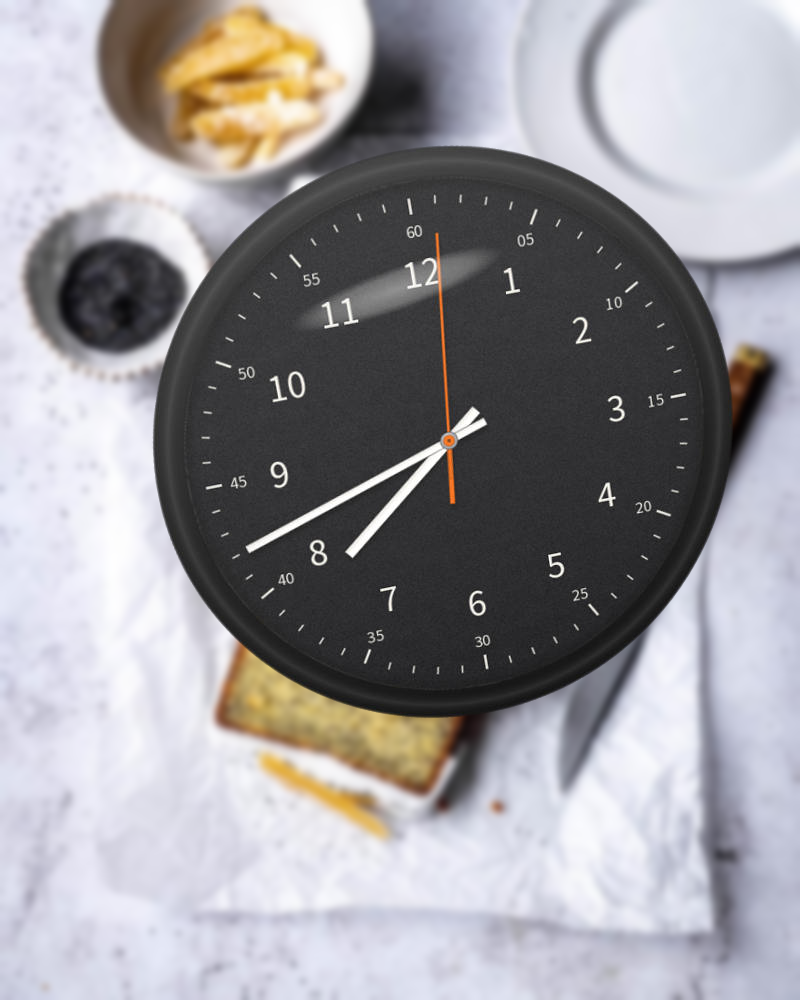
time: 7:42:01
